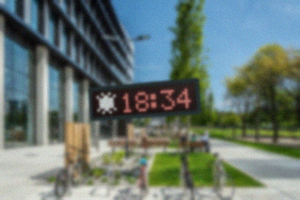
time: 18:34
